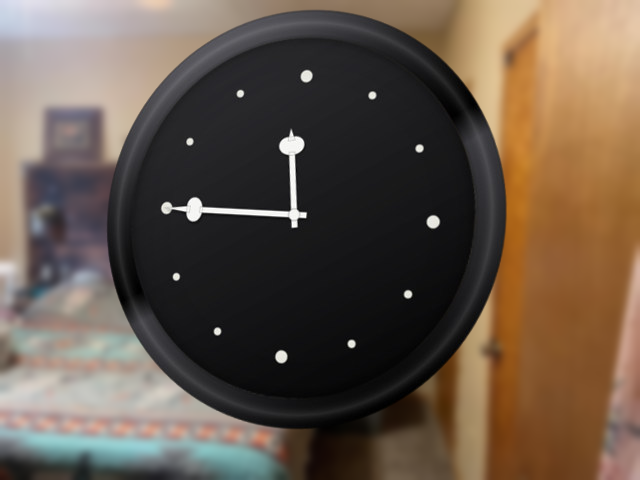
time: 11:45
